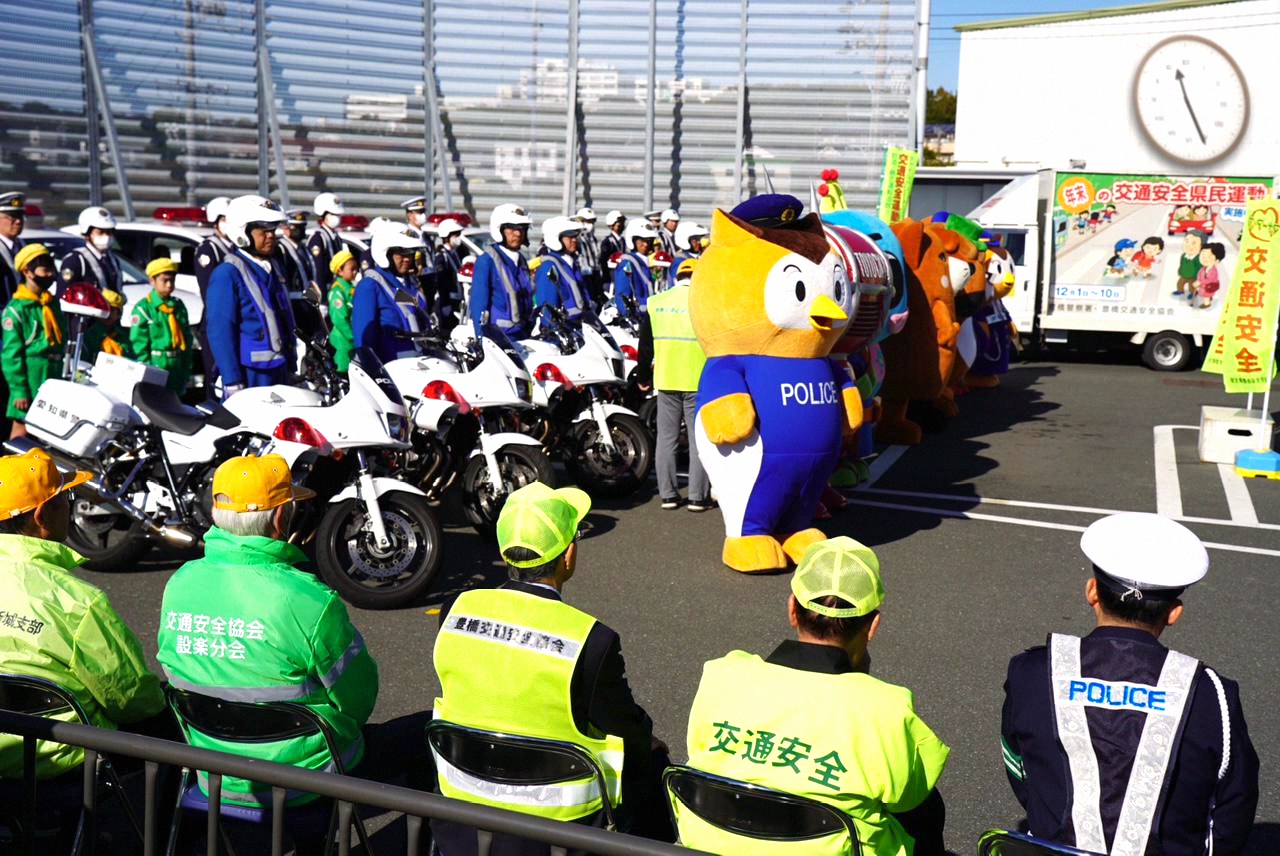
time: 11:26
